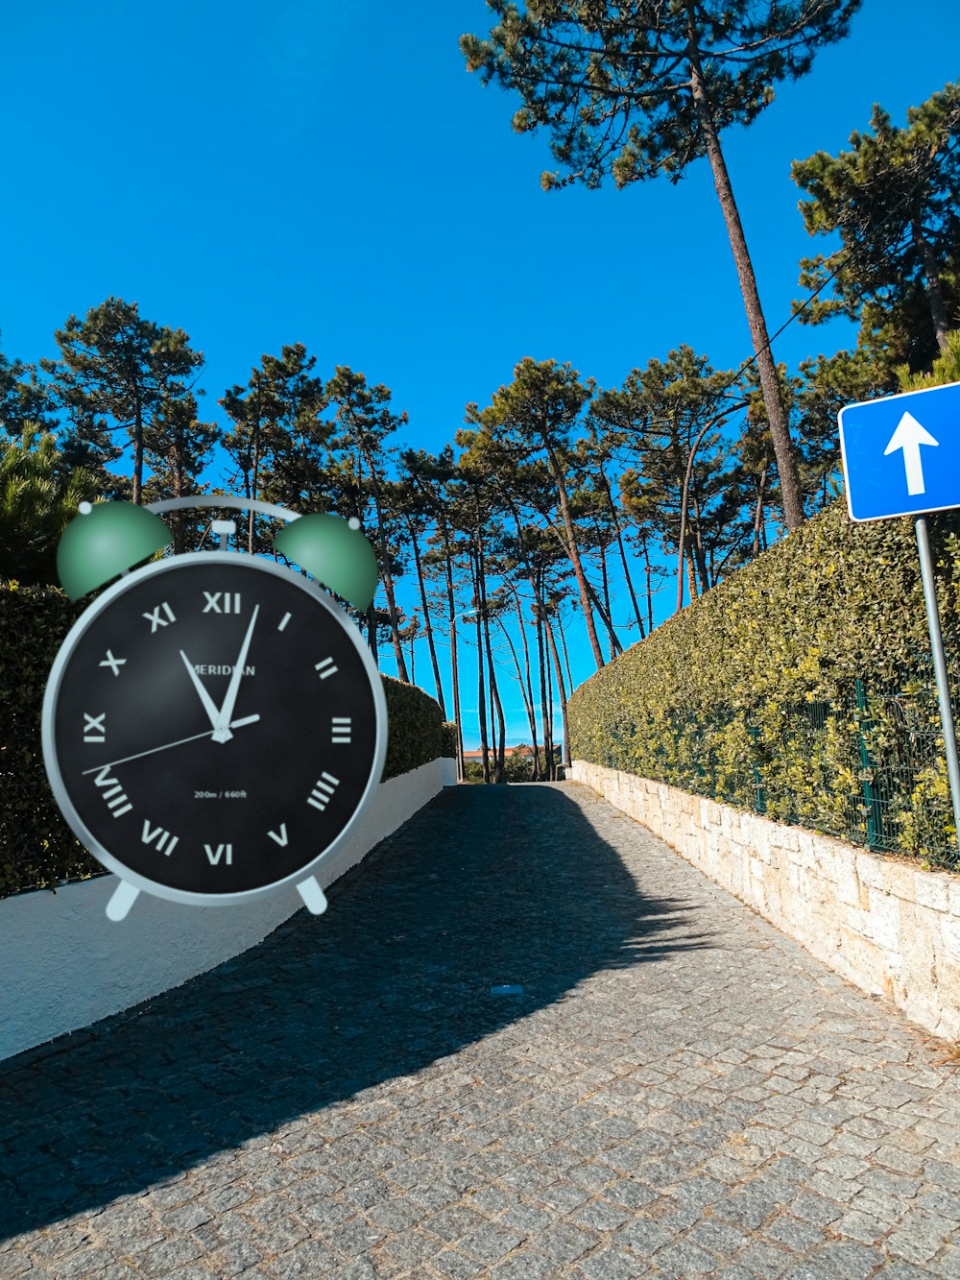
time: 11:02:42
